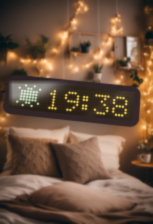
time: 19:38
